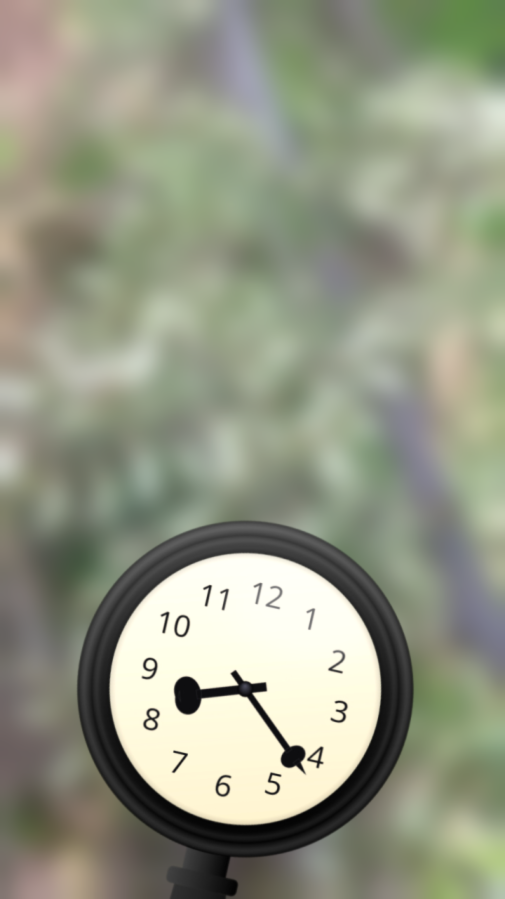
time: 8:22
